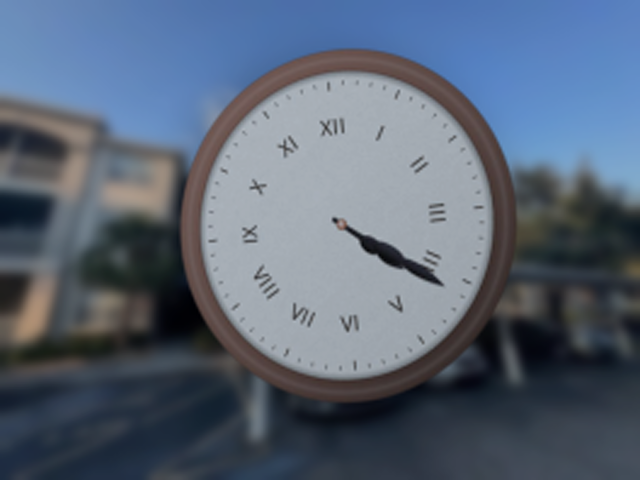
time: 4:21
